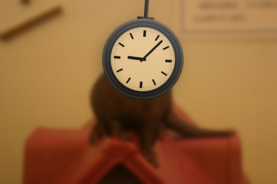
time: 9:07
